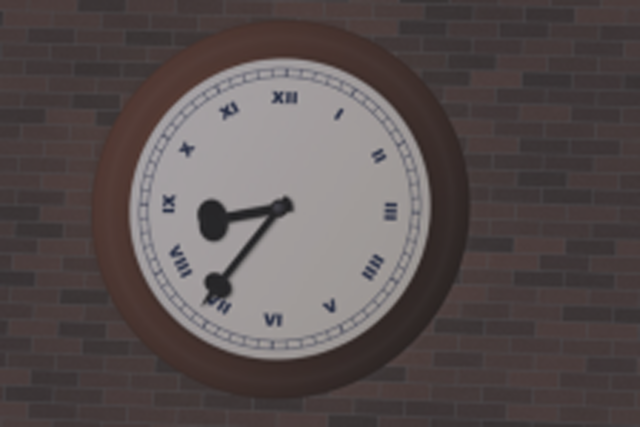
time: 8:36
